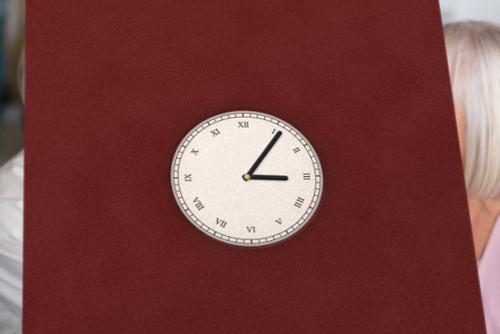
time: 3:06
